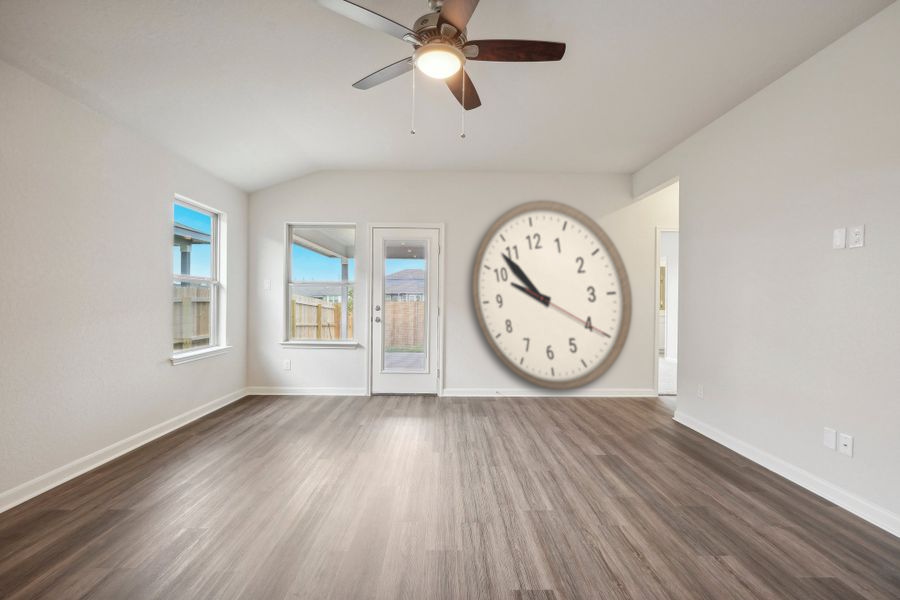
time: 9:53:20
